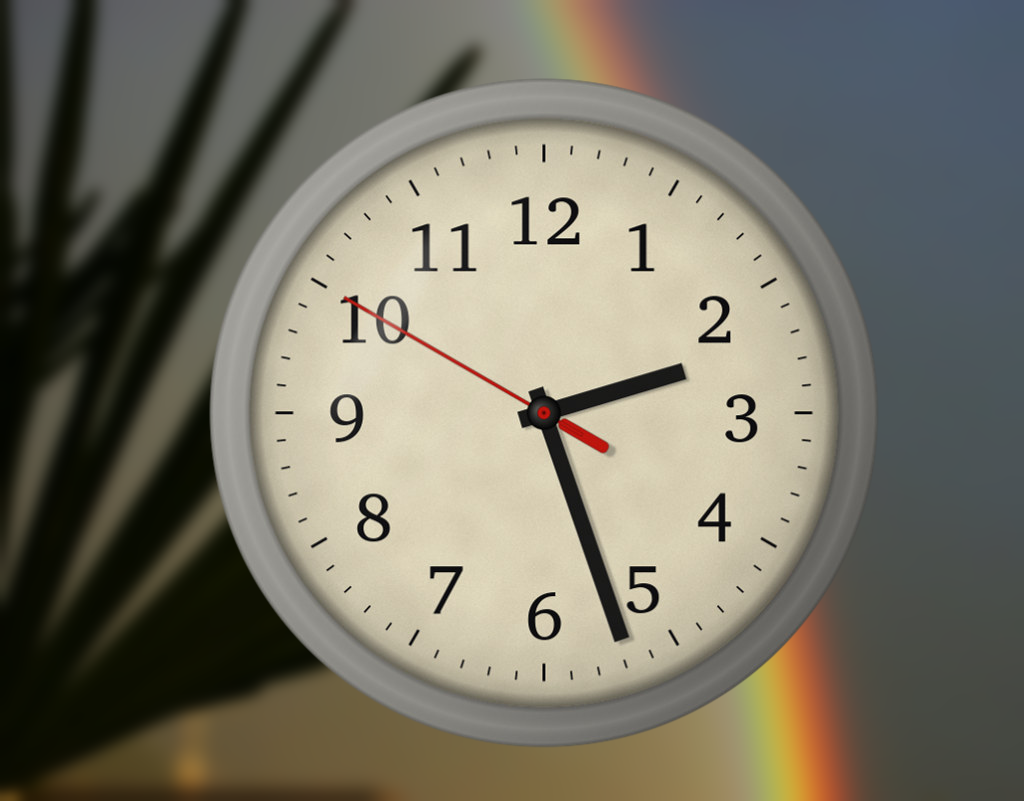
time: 2:26:50
